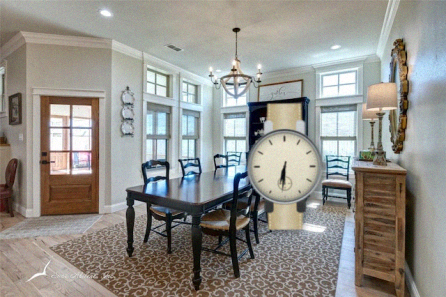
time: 6:31
